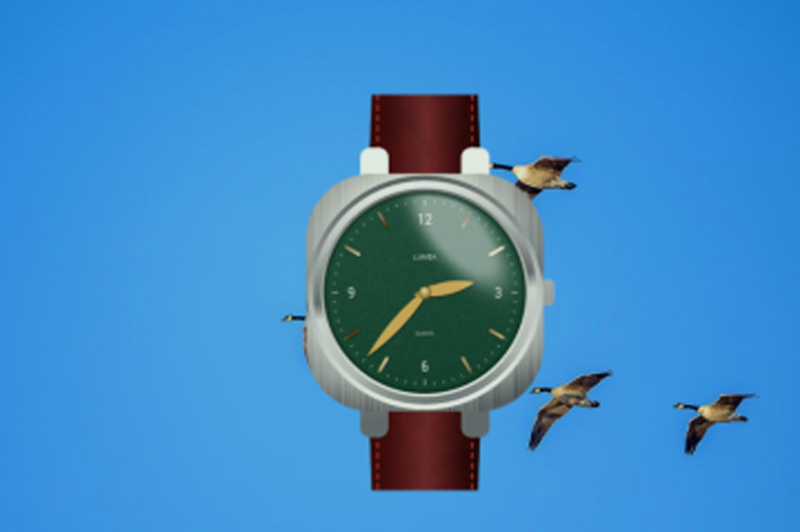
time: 2:37
